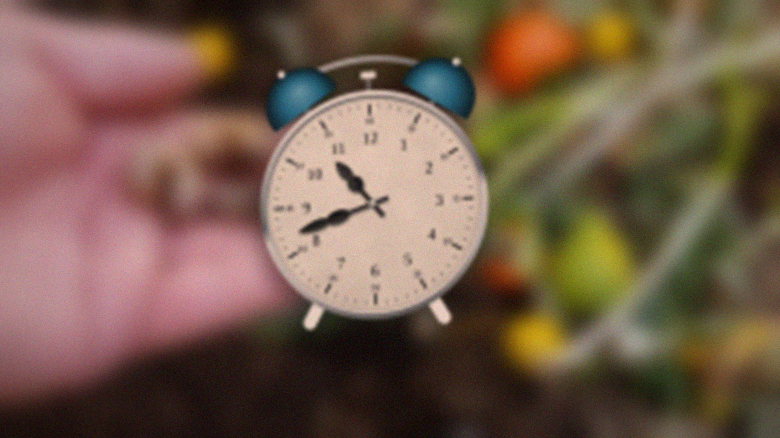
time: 10:42
